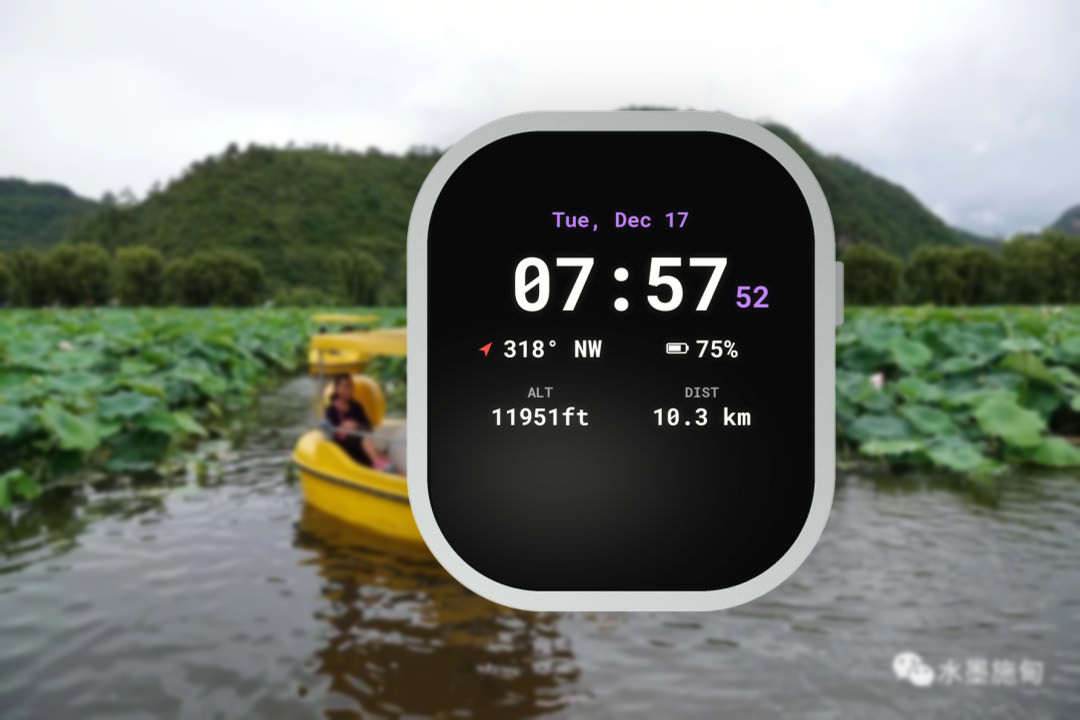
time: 7:57:52
